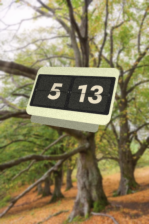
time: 5:13
